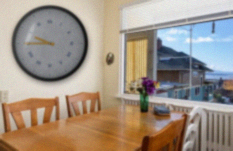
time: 9:45
